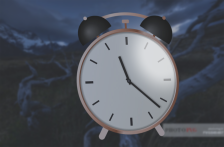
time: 11:22
